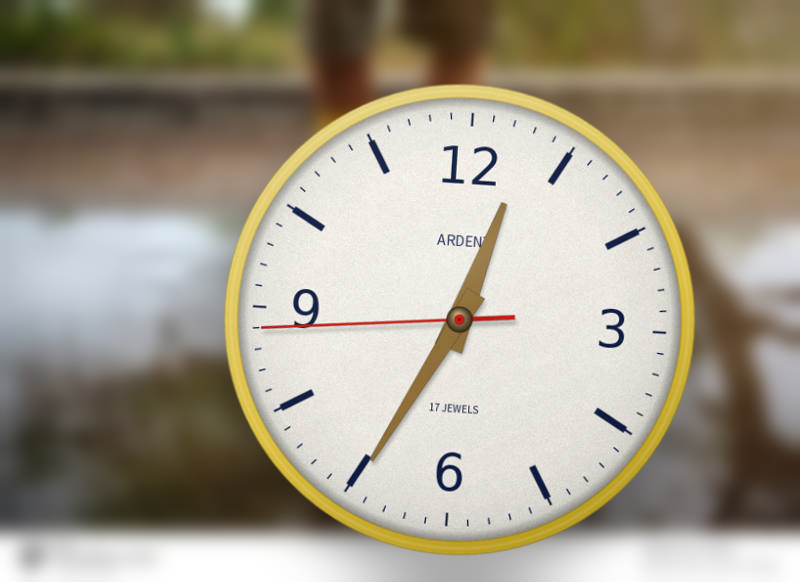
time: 12:34:44
